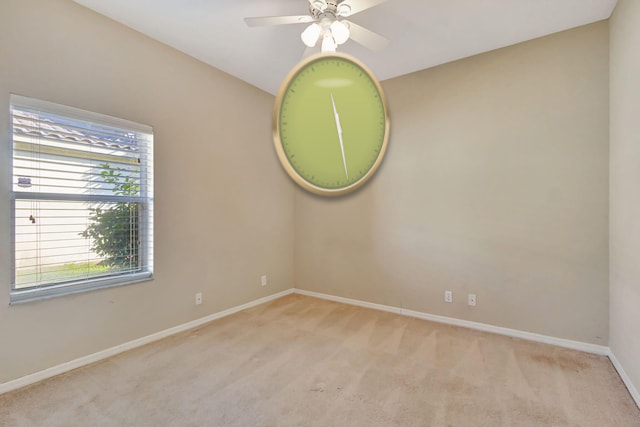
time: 11:28
